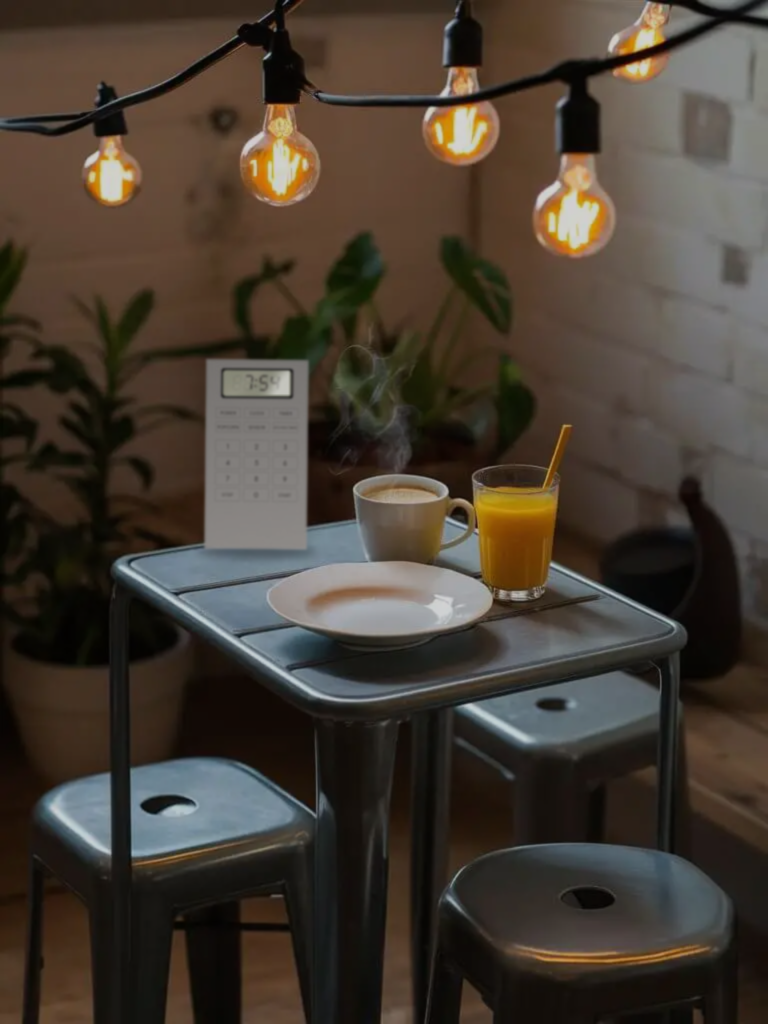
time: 7:54
